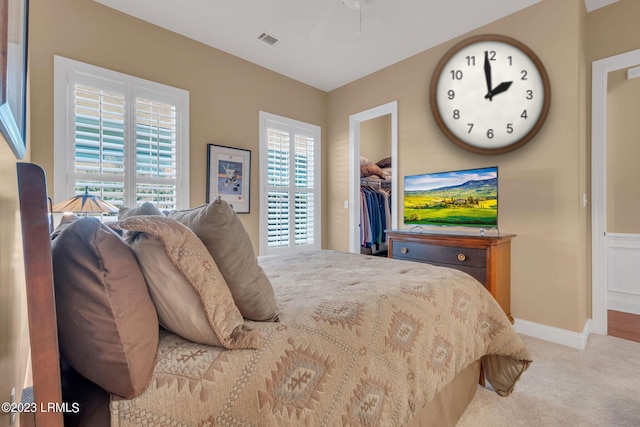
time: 1:59
